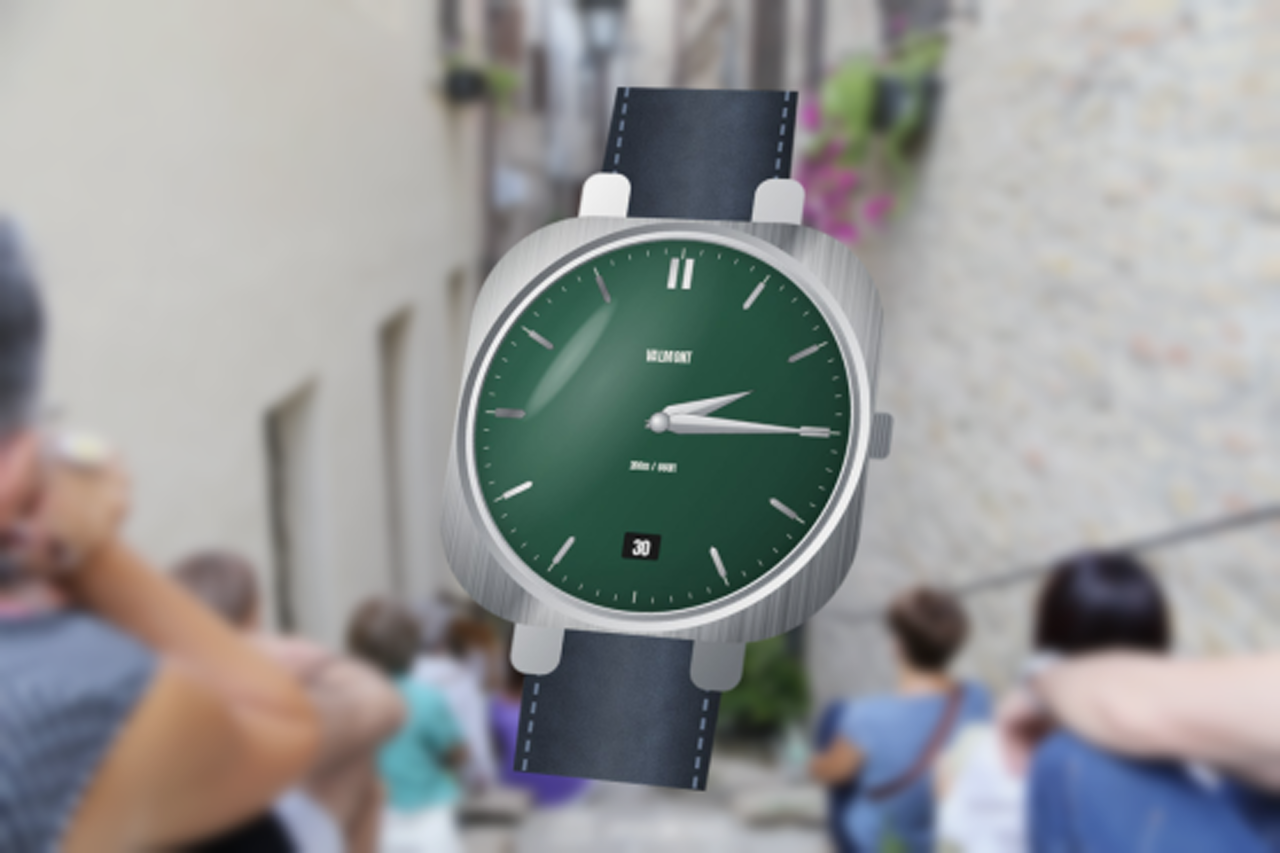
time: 2:15
